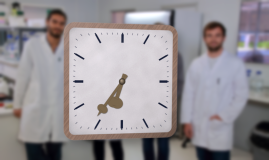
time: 6:36
